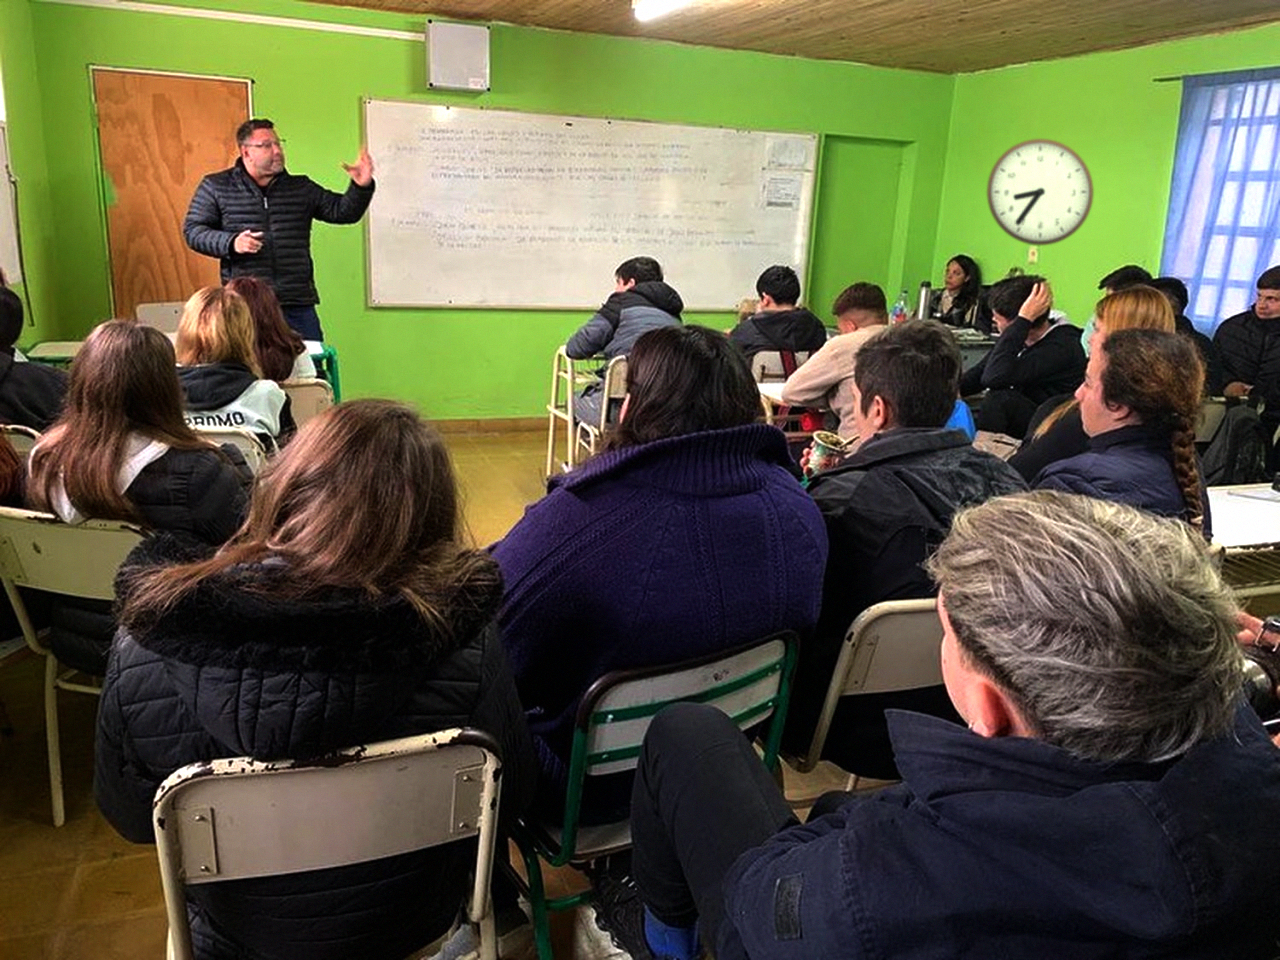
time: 8:36
